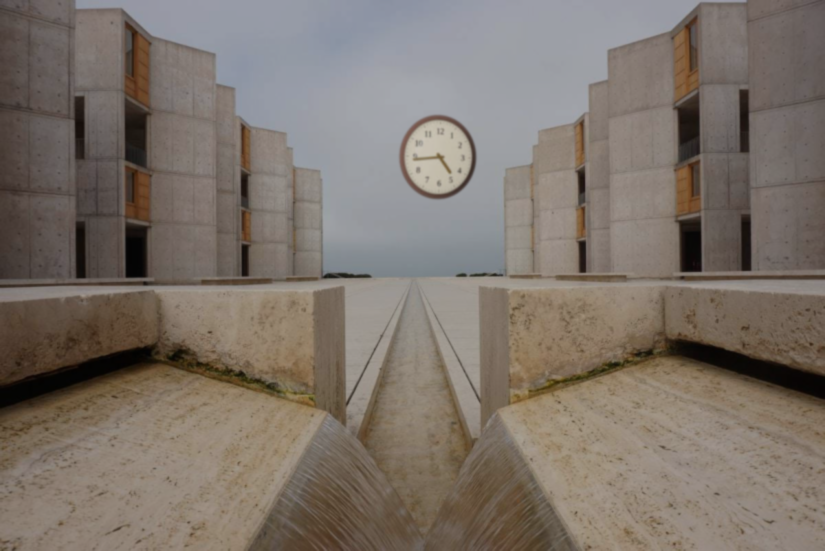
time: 4:44
